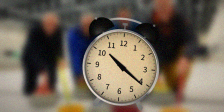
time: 10:21
